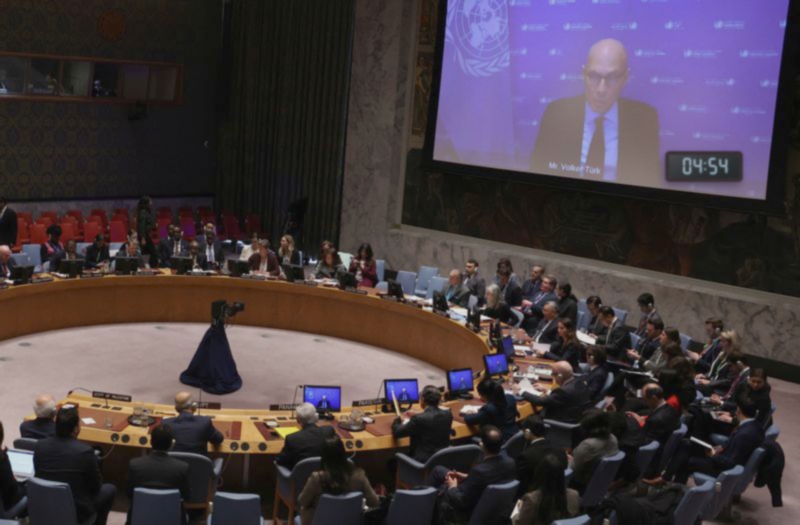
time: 4:54
